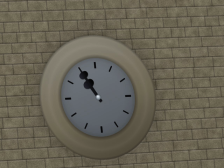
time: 10:55
